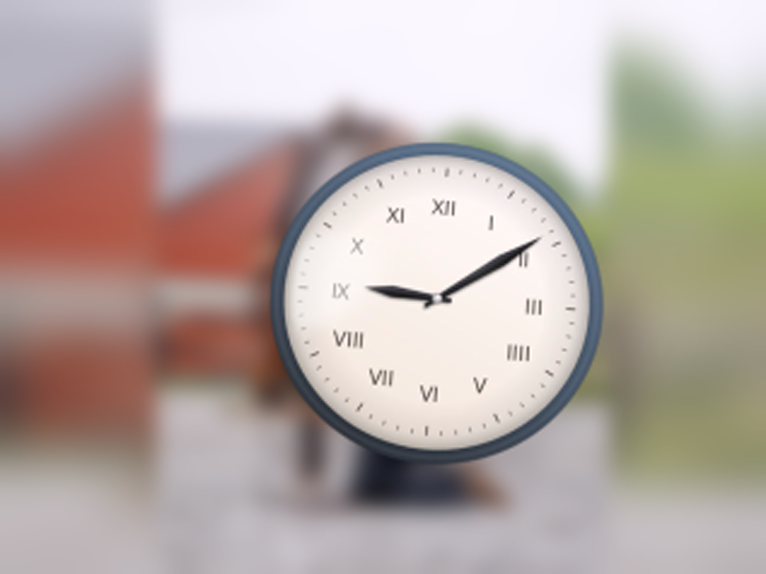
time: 9:09
